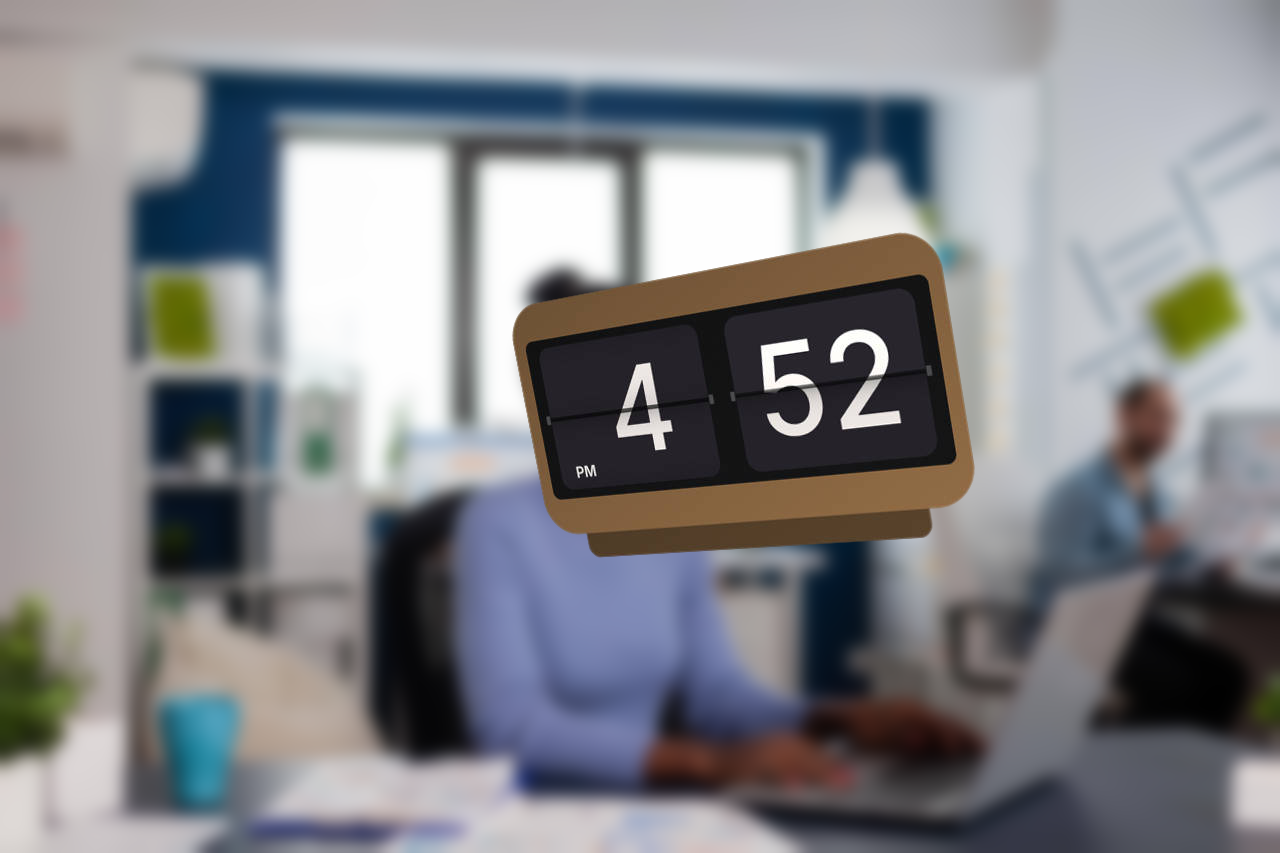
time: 4:52
